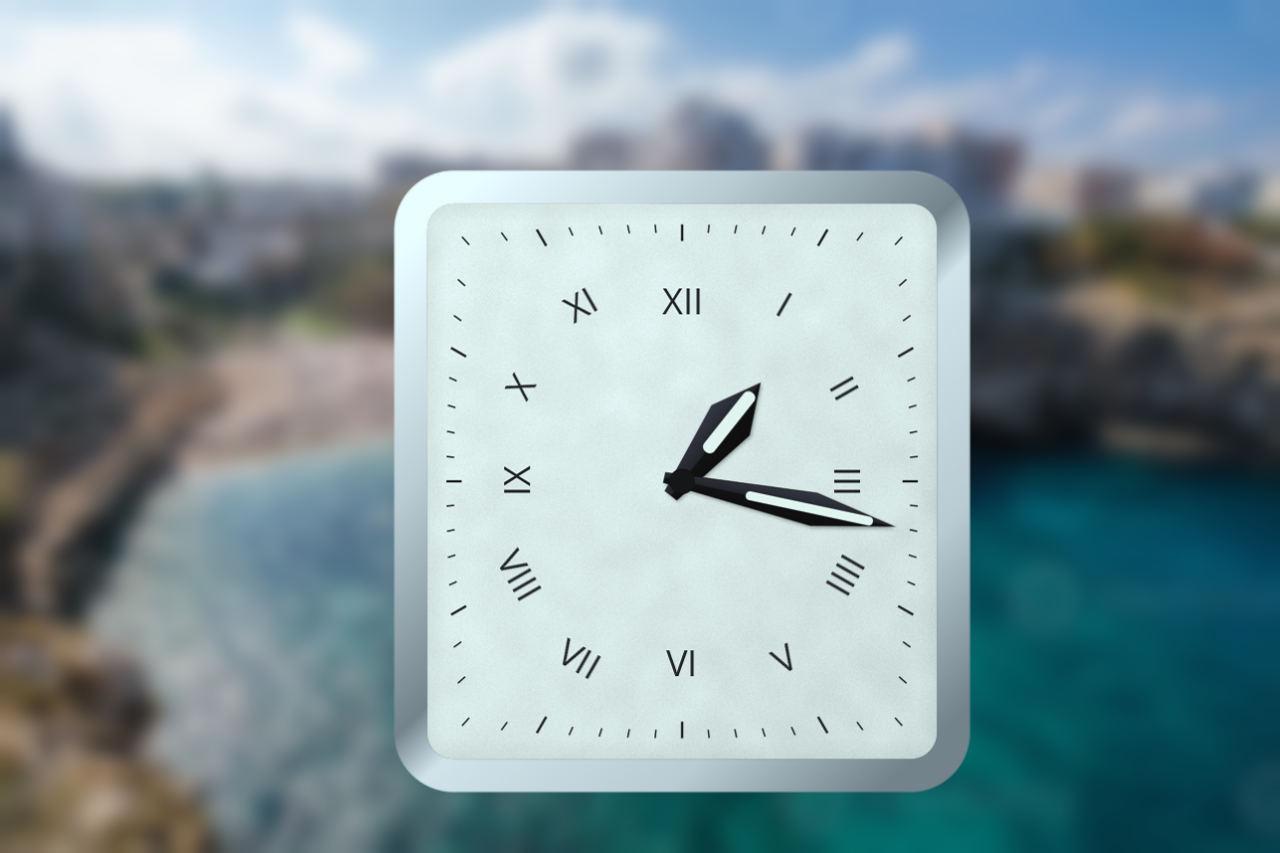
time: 1:17
